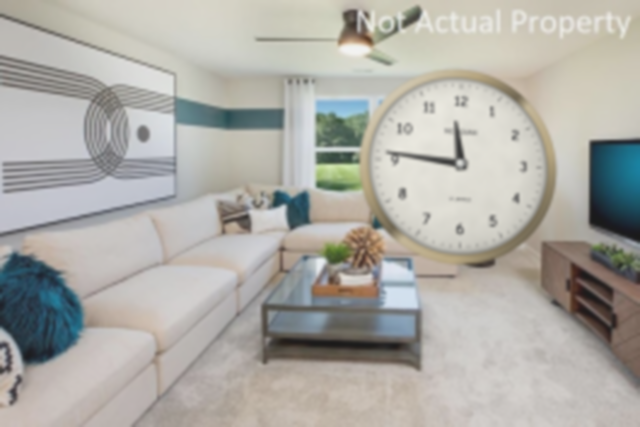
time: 11:46
